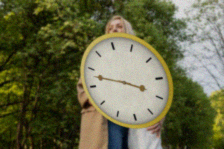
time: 3:48
